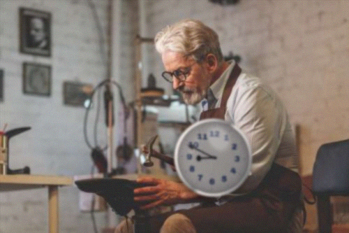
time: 8:49
